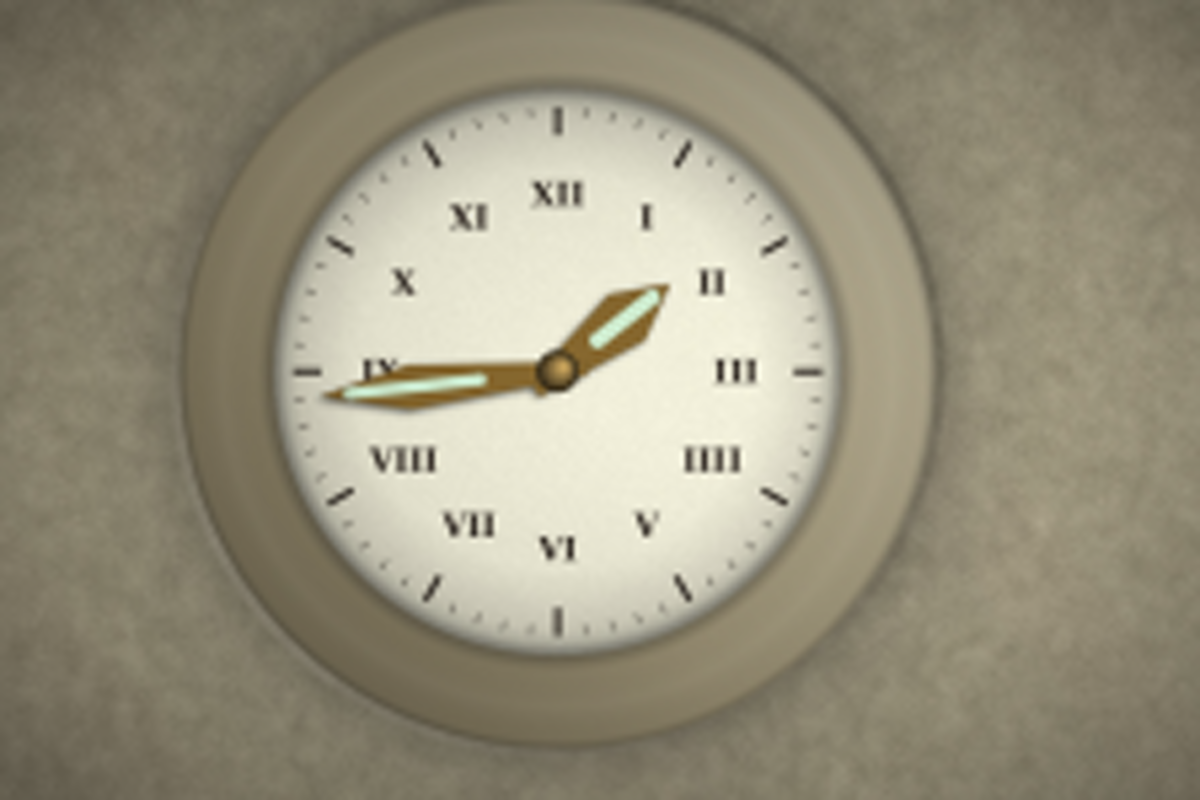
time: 1:44
